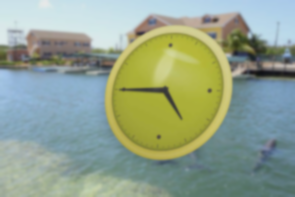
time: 4:45
